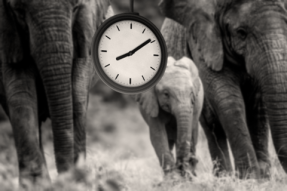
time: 8:09
